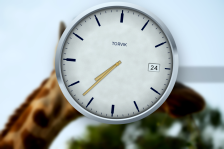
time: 7:37
